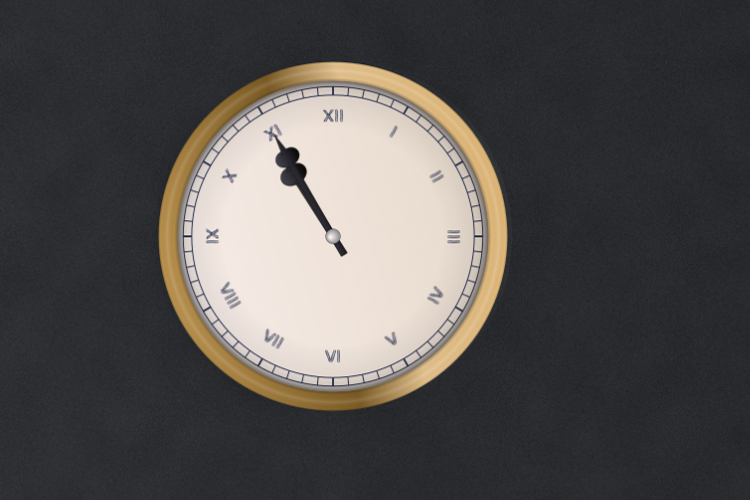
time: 10:55
